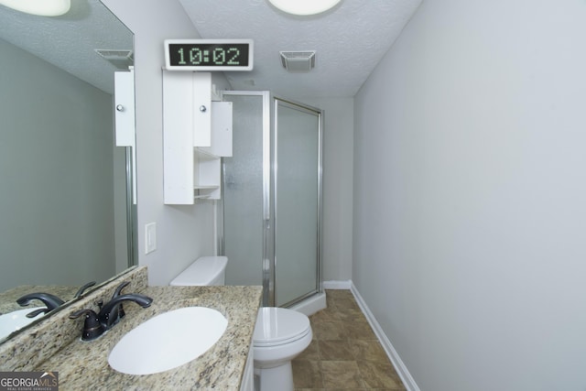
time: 10:02
